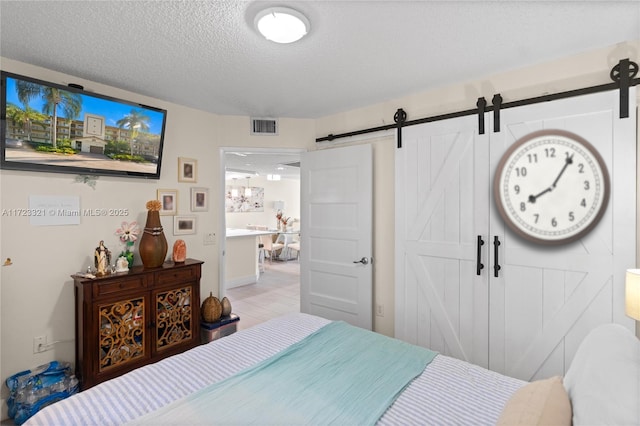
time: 8:06
